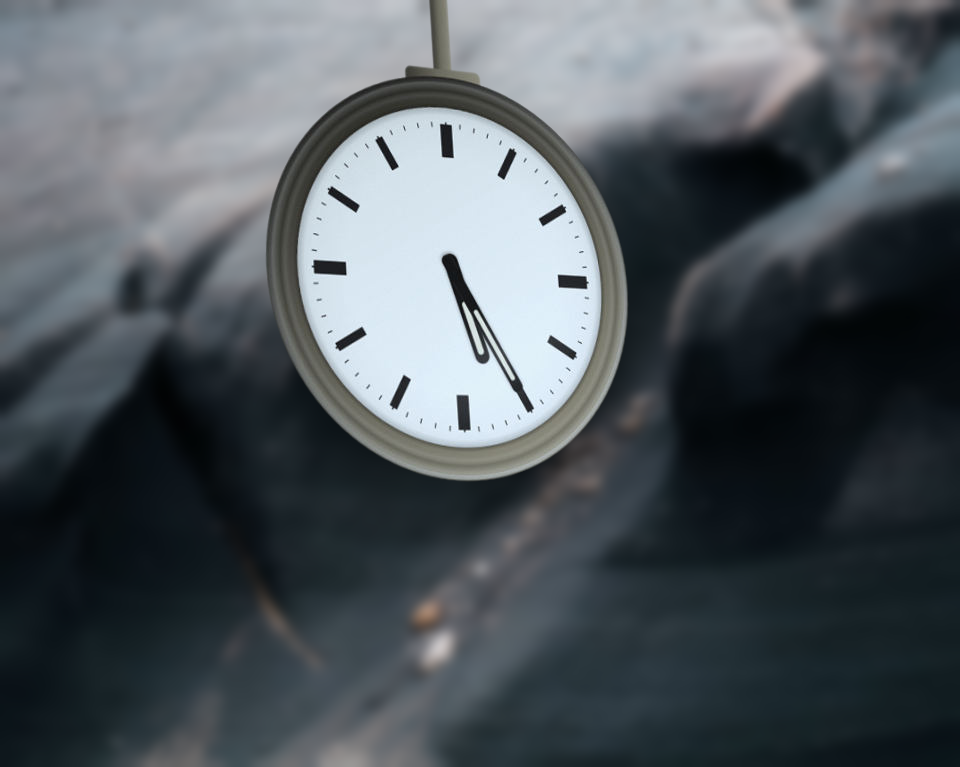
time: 5:25
